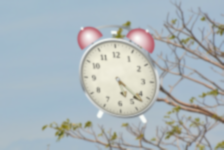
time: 5:22
